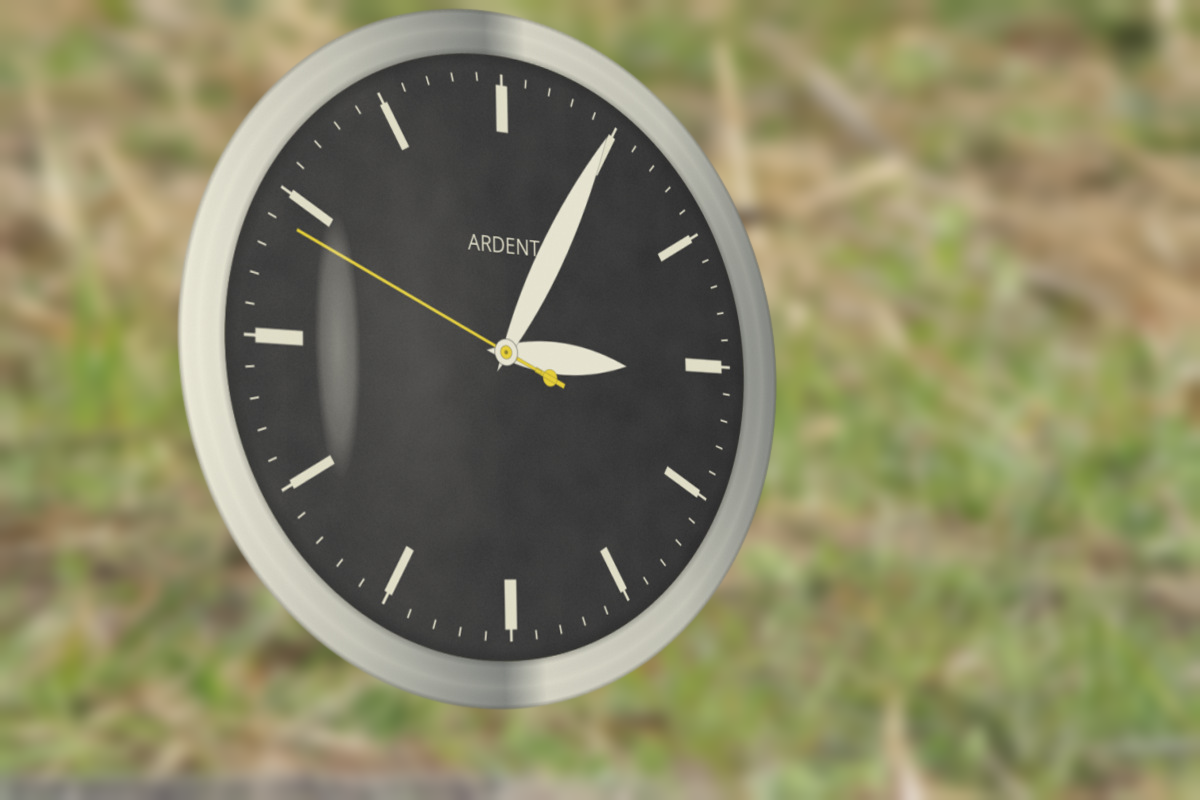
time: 3:04:49
